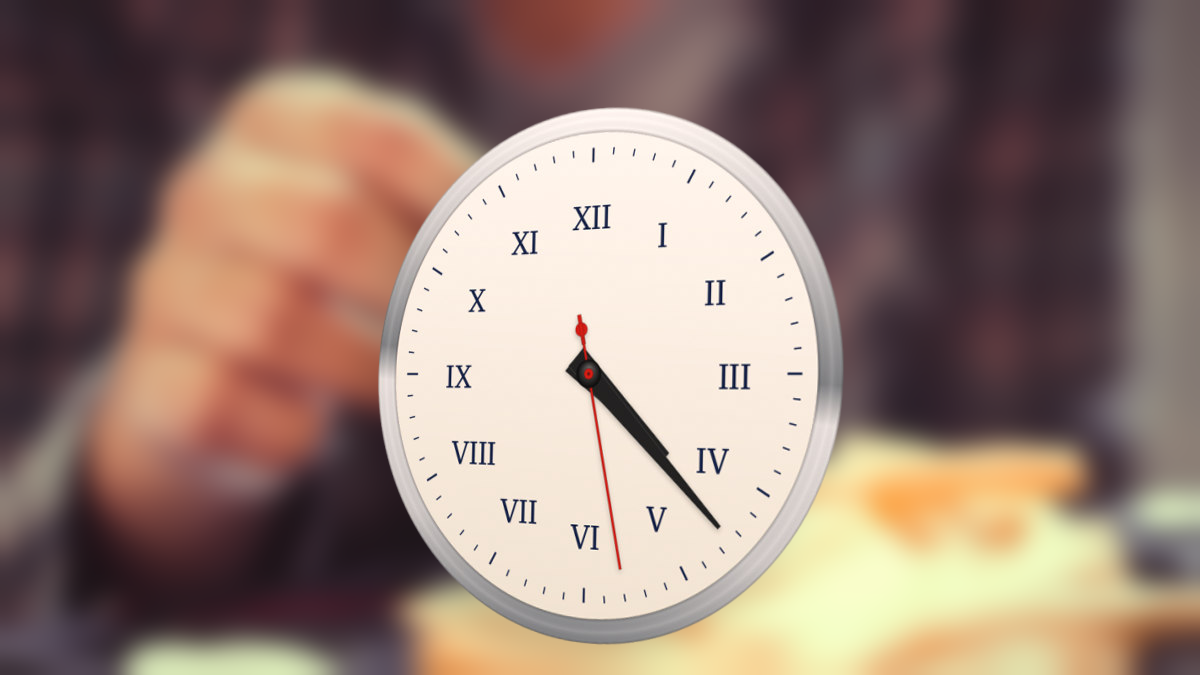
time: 4:22:28
